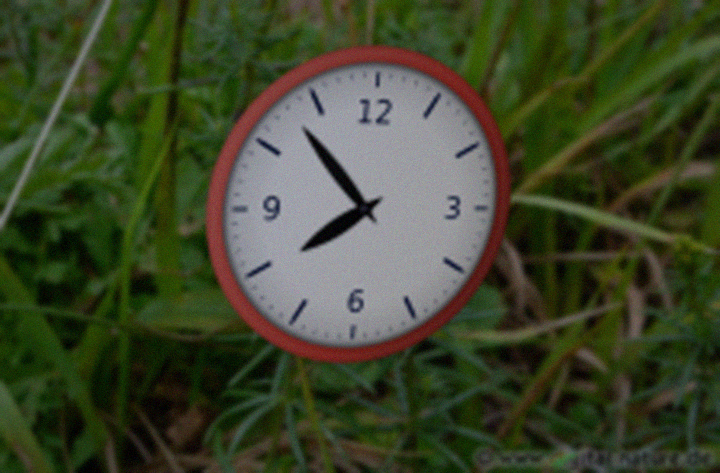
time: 7:53
